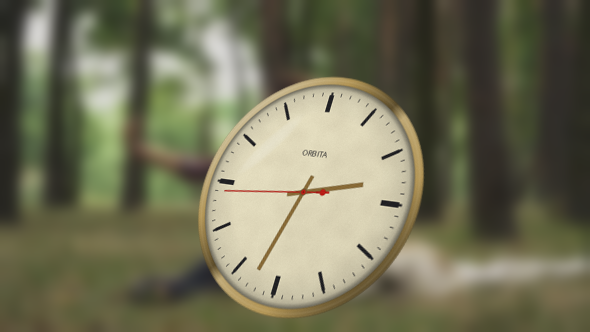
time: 2:32:44
